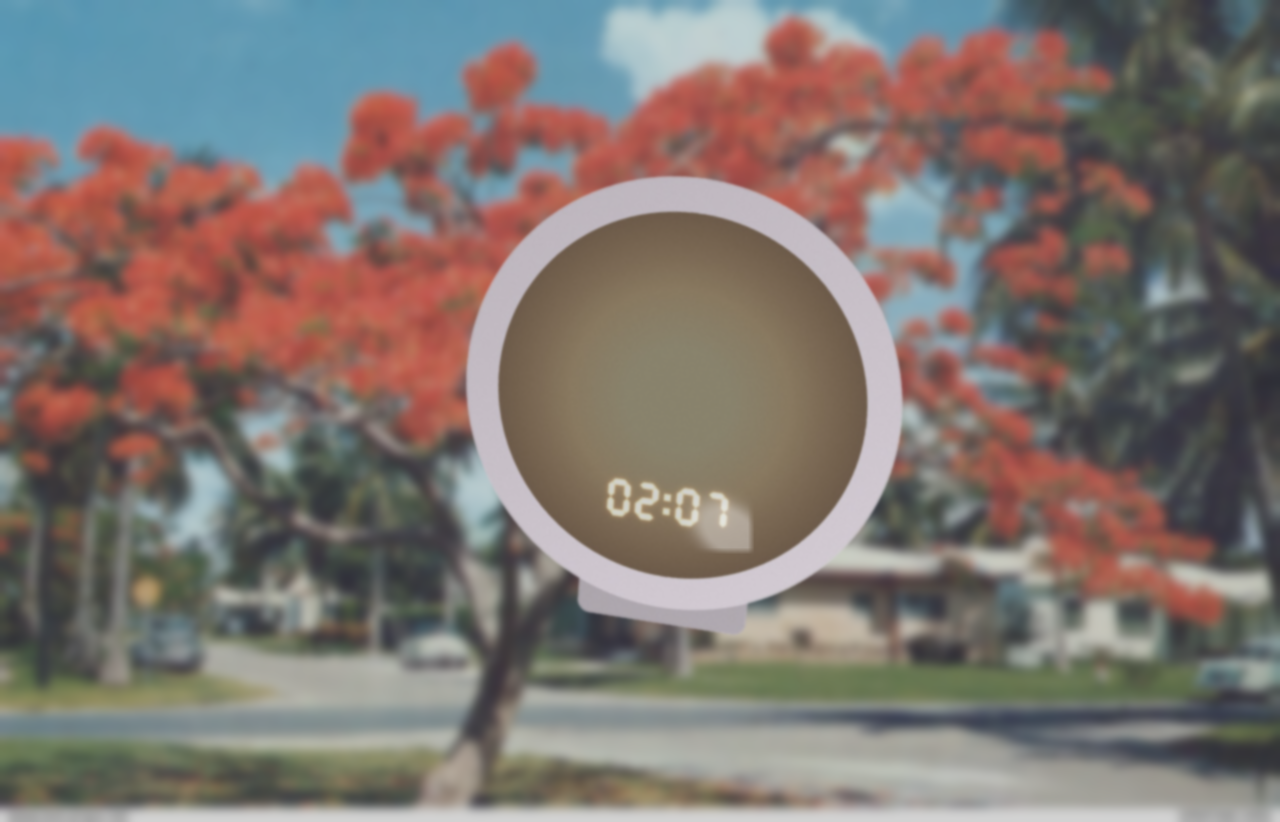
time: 2:07
